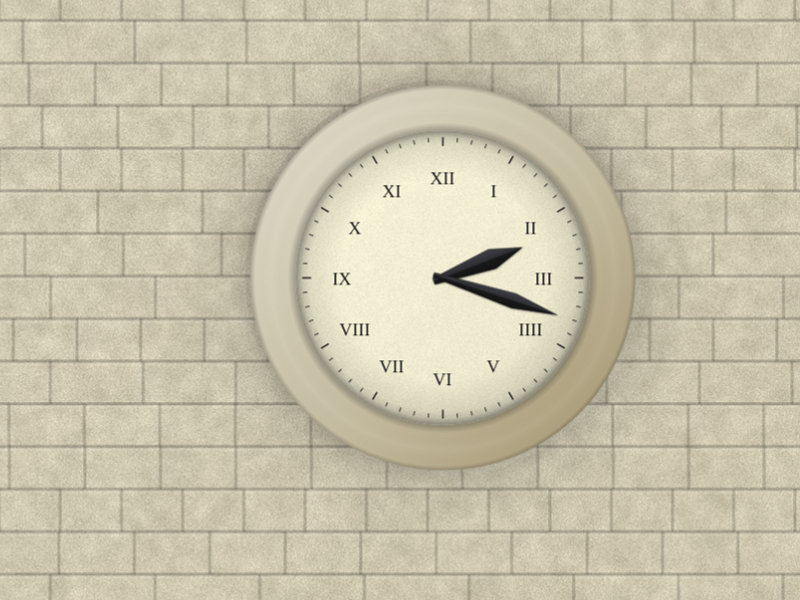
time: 2:18
